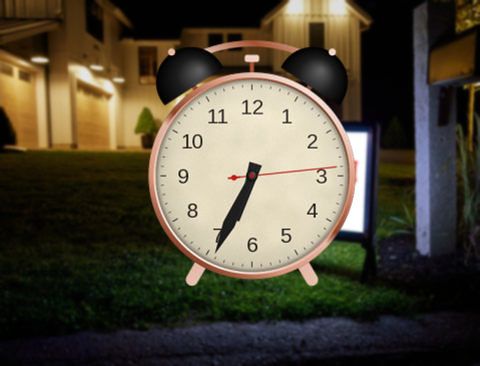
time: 6:34:14
